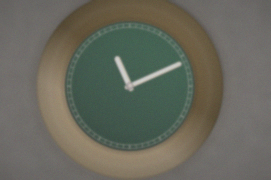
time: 11:11
